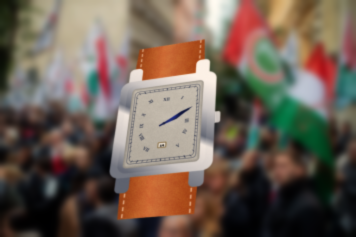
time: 2:10
